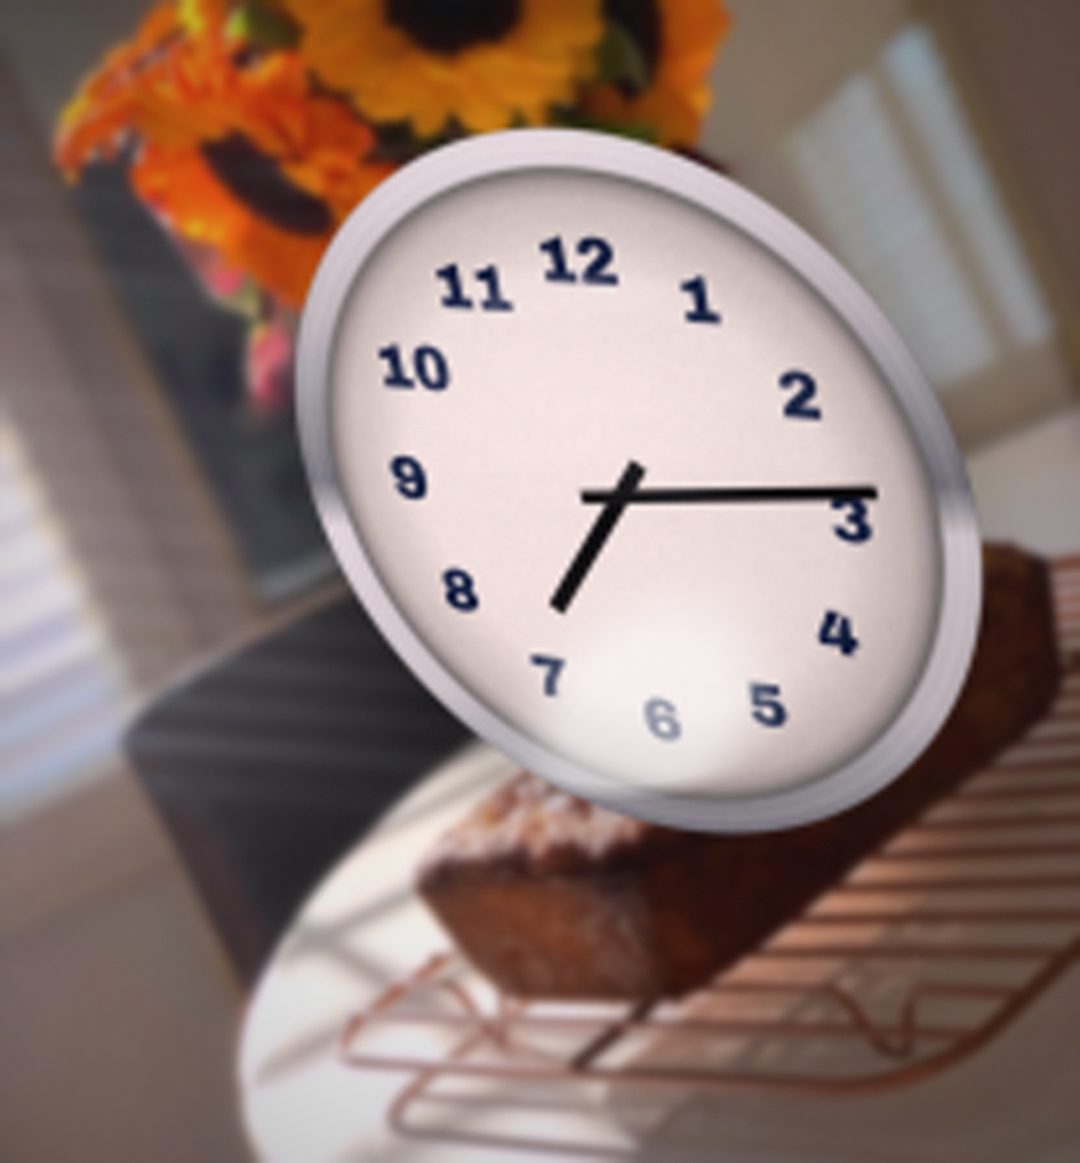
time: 7:14
